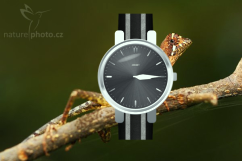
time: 3:15
